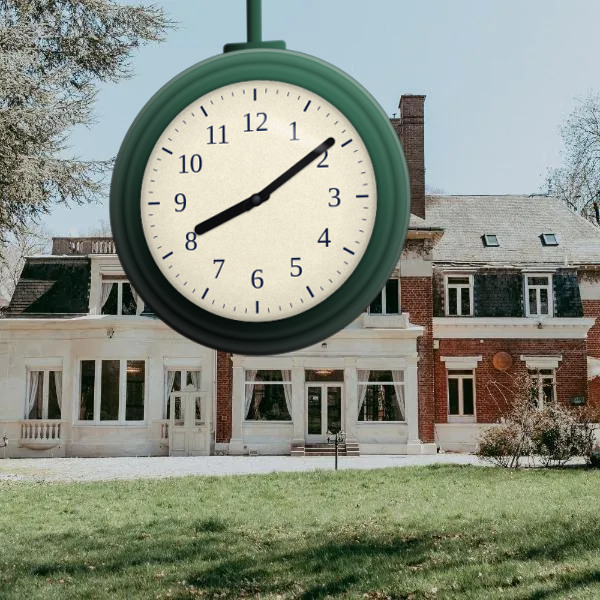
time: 8:09
